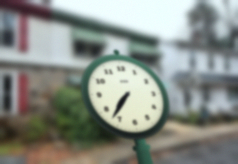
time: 7:37
